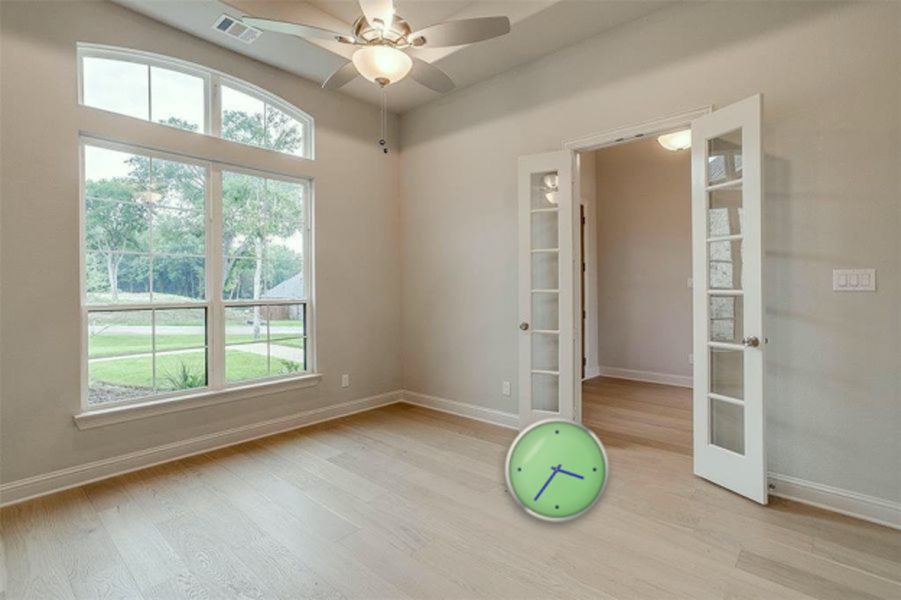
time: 3:36
